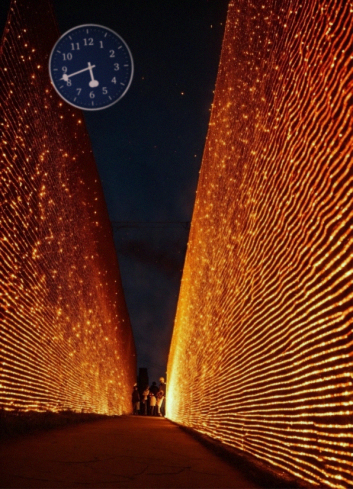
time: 5:42
